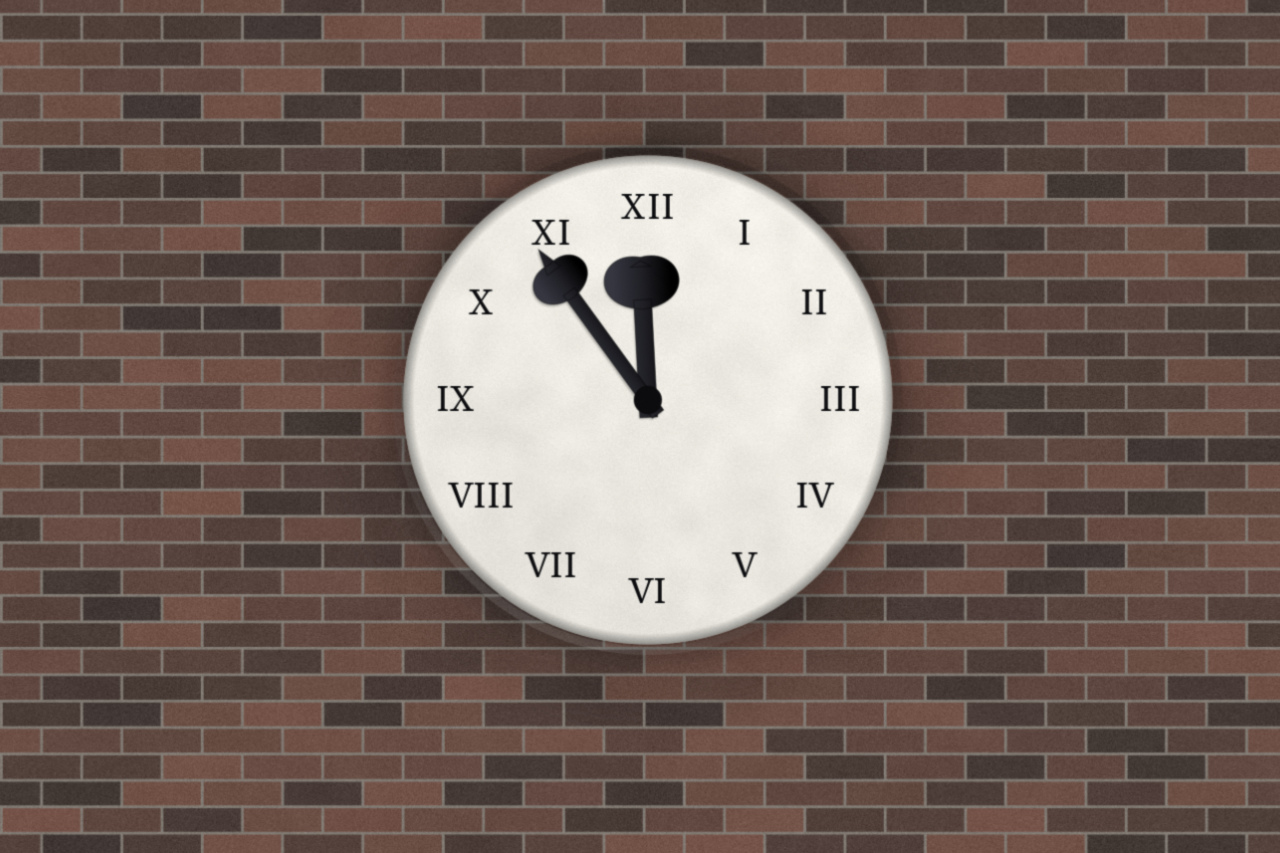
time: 11:54
